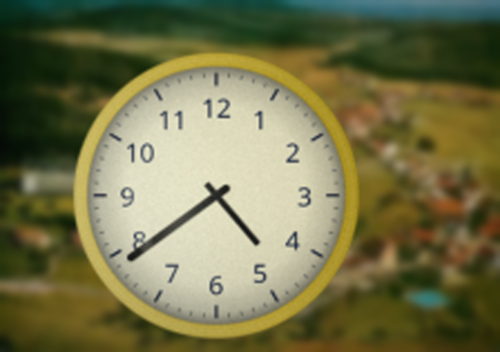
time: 4:39
